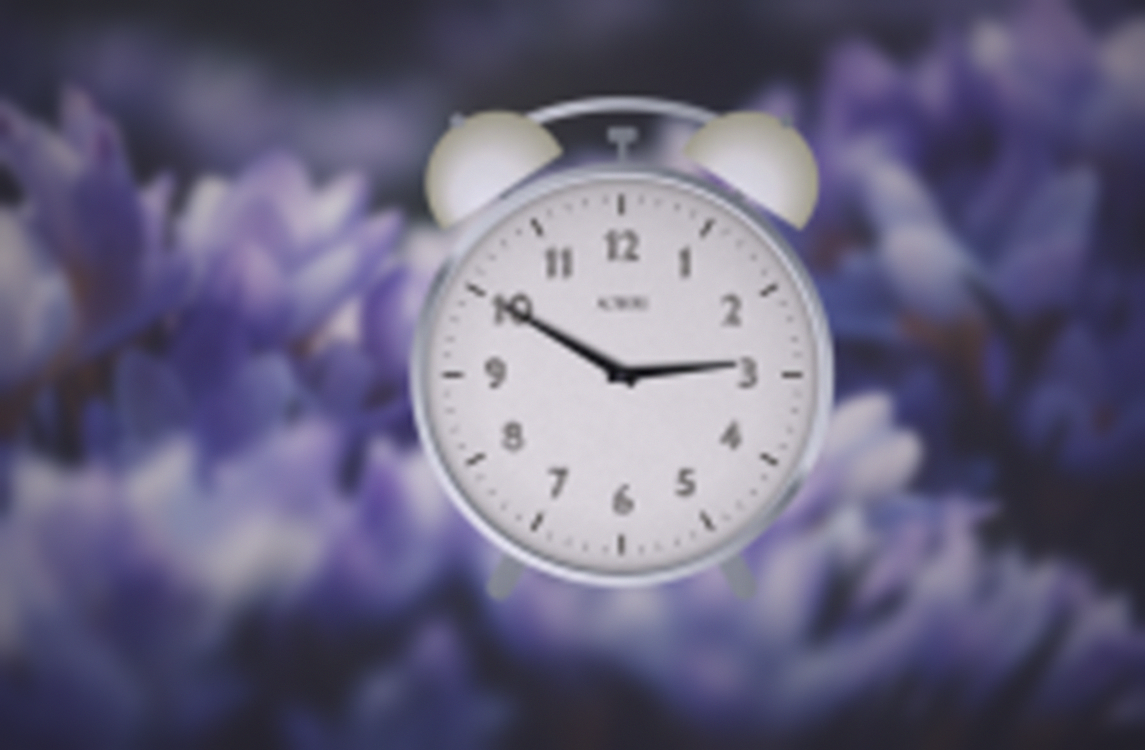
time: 2:50
